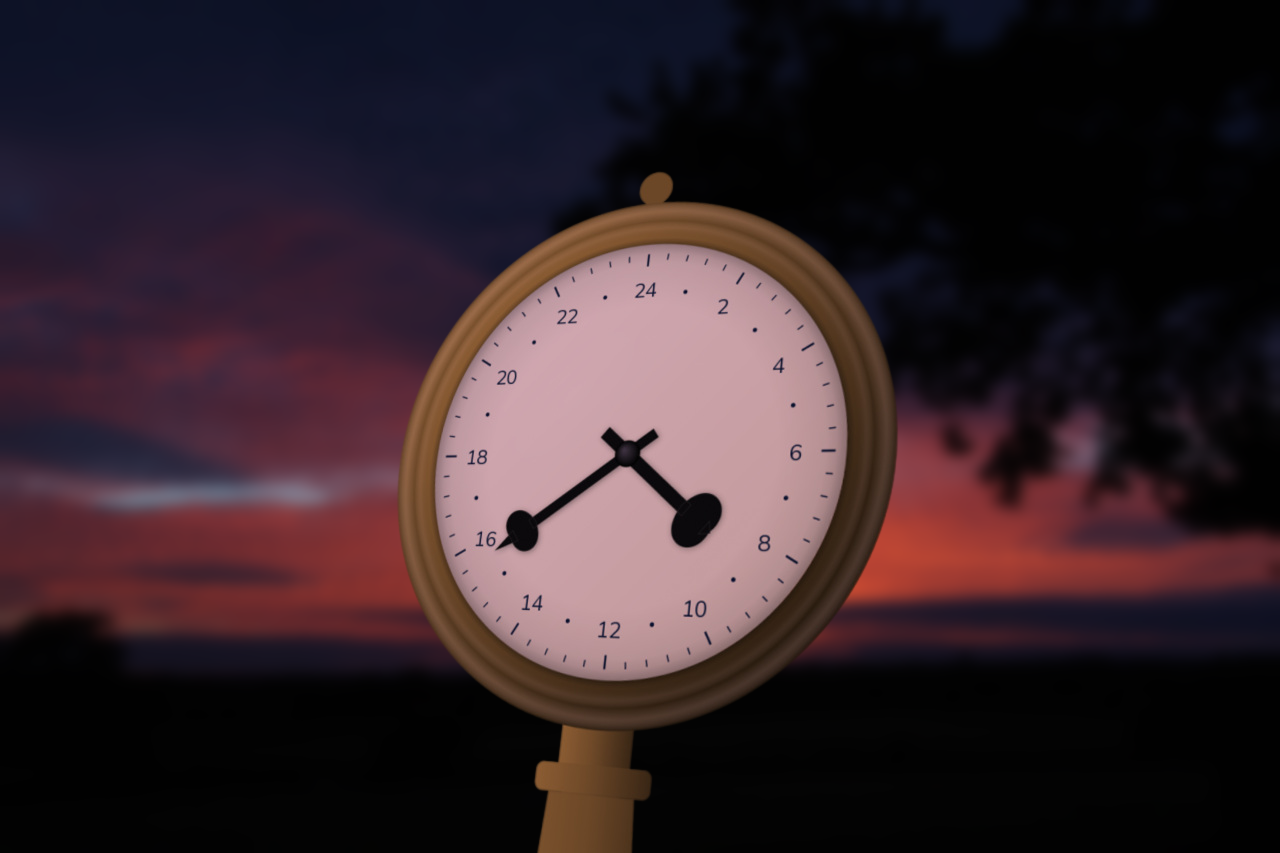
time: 8:39
